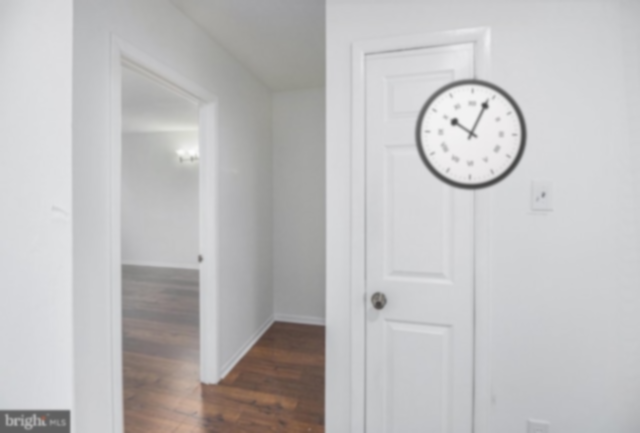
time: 10:04
